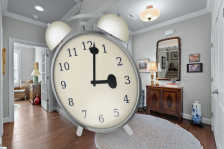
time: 3:02
